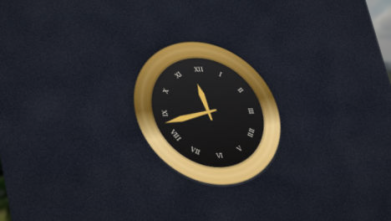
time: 11:43
